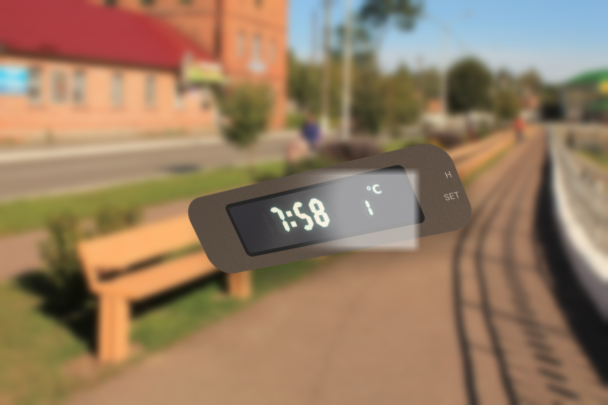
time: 7:58
